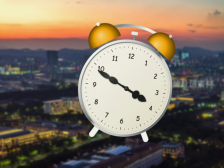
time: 3:49
